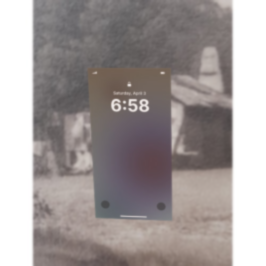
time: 6:58
